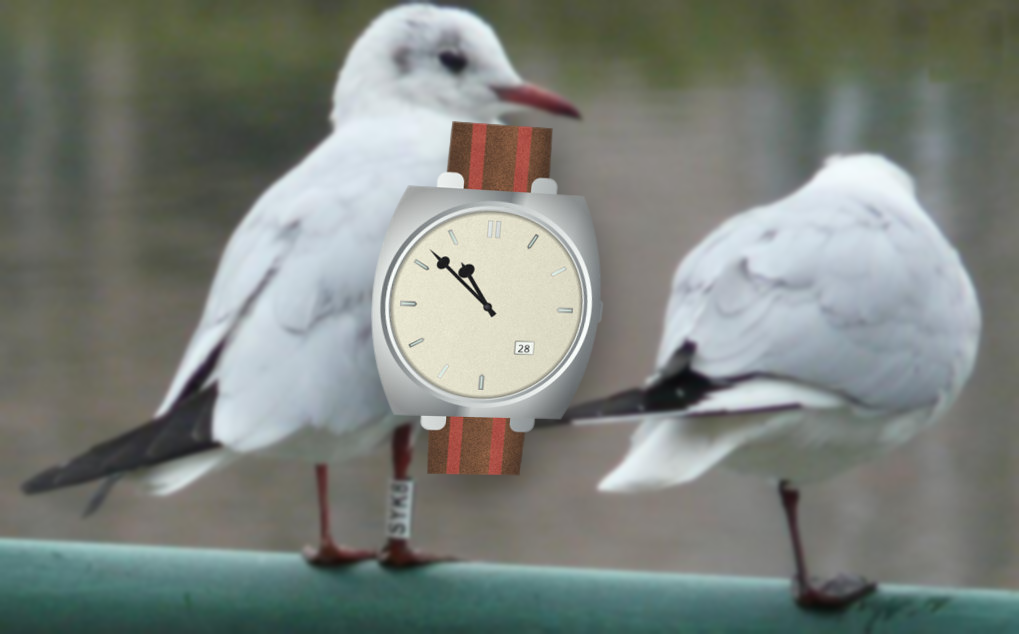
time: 10:52
